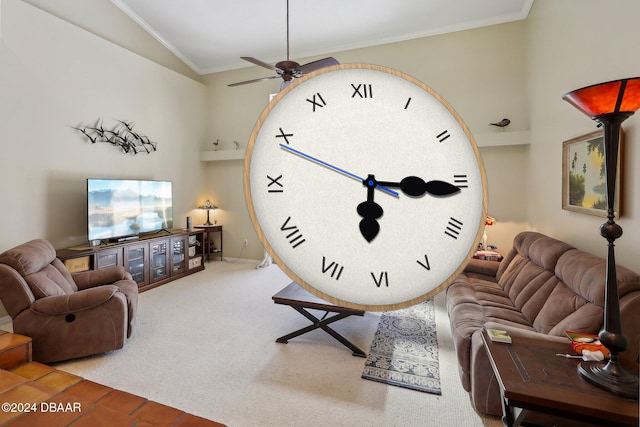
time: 6:15:49
